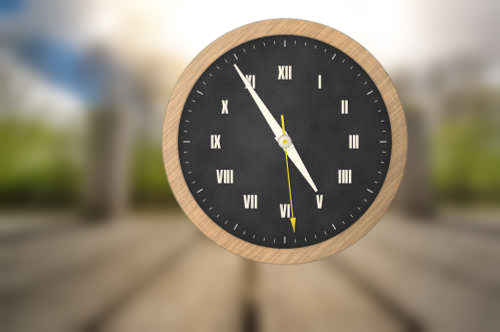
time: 4:54:29
